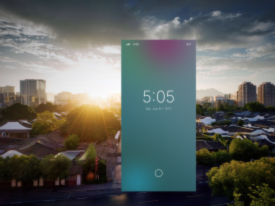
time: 5:05
